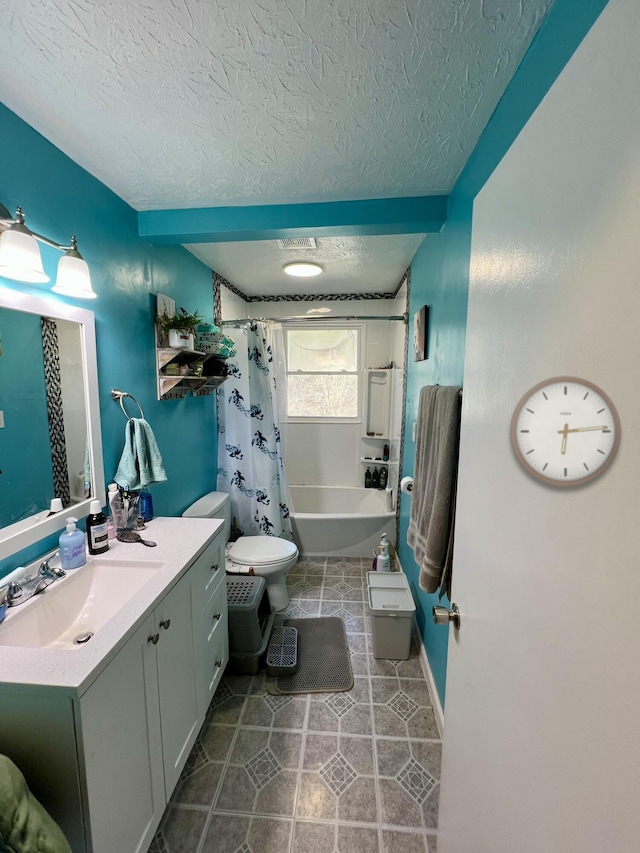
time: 6:14
